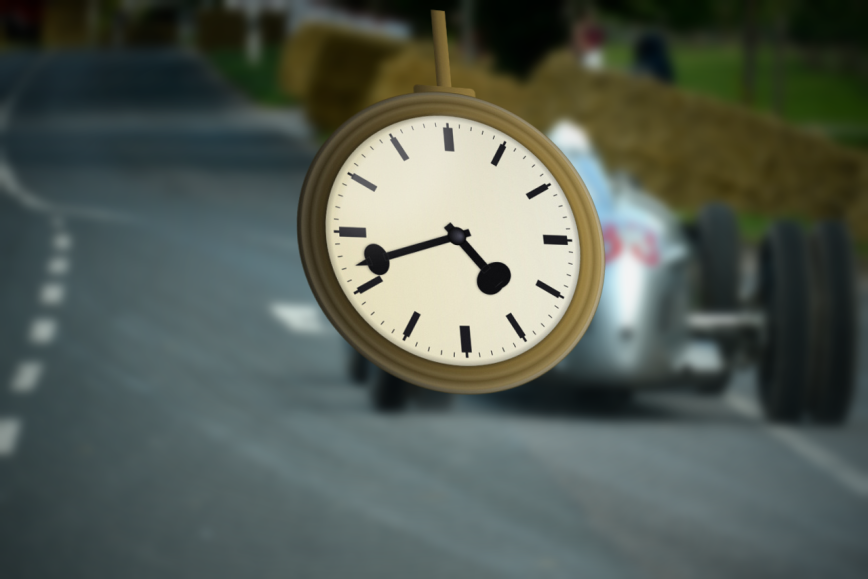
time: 4:42
